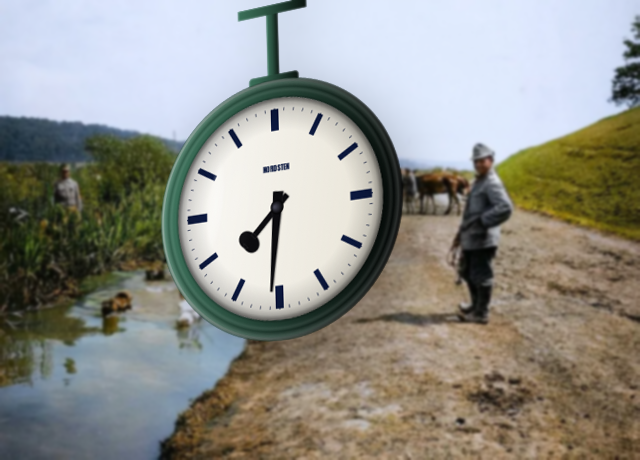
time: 7:31
